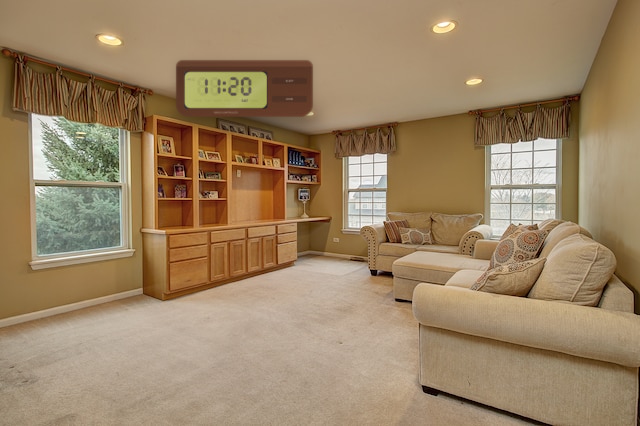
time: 11:20
